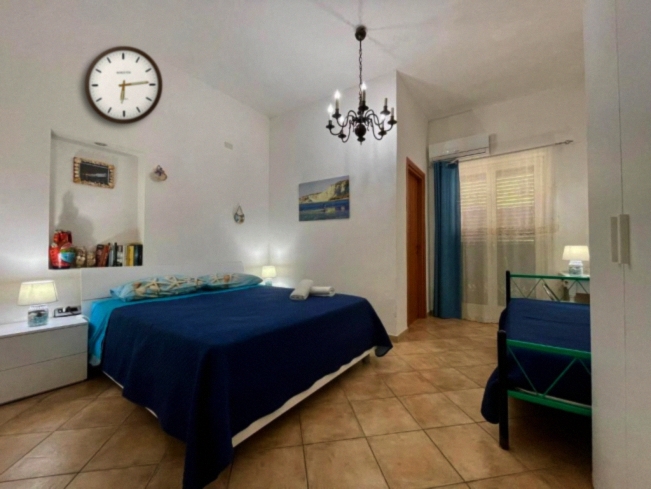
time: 6:14
